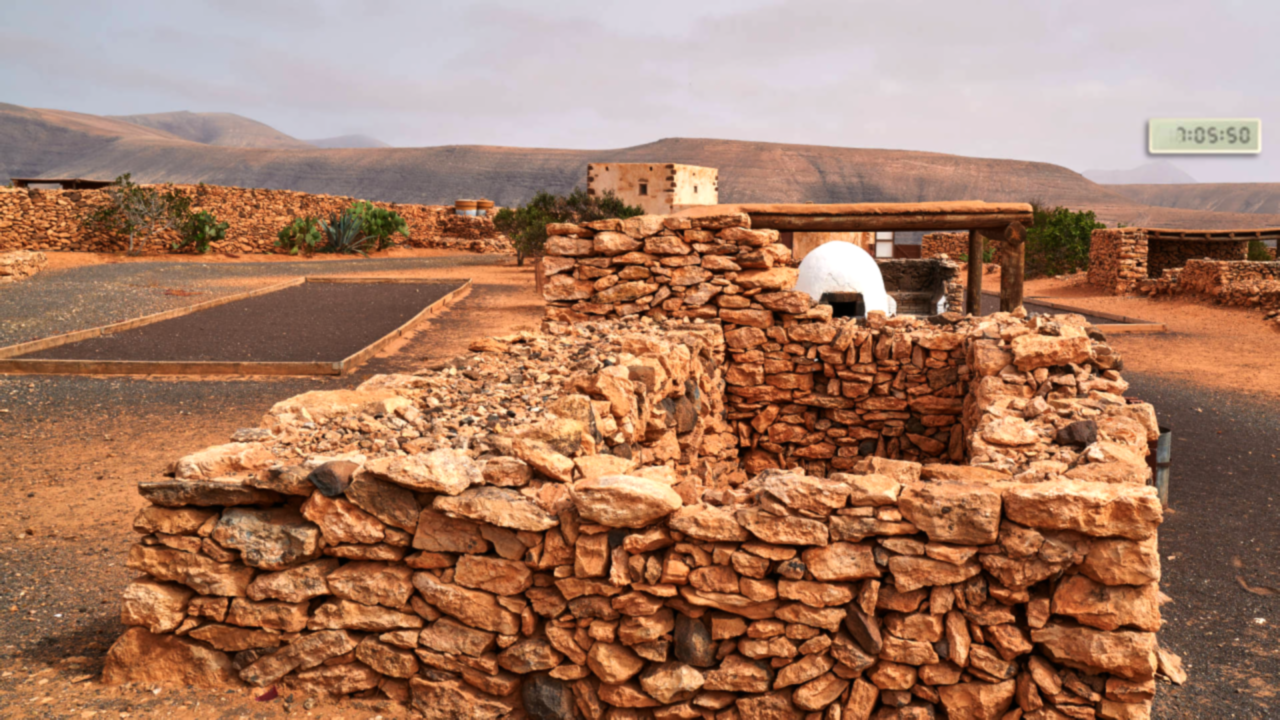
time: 7:05:50
